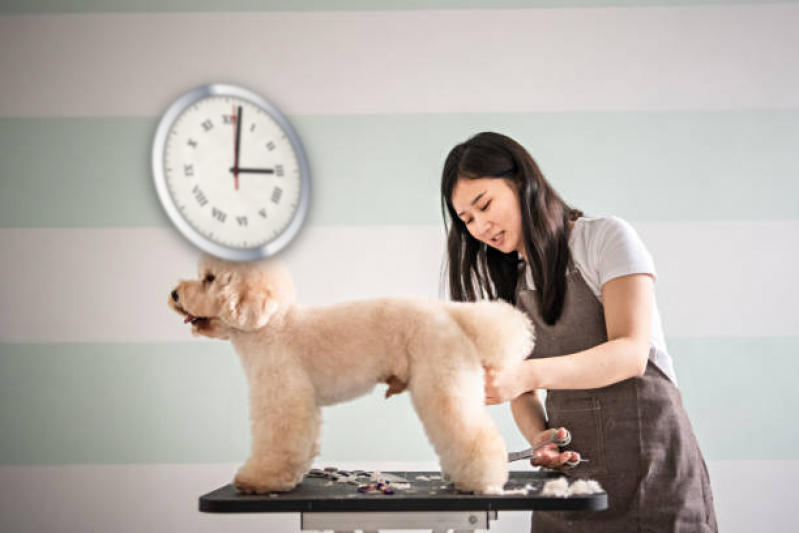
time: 3:02:01
